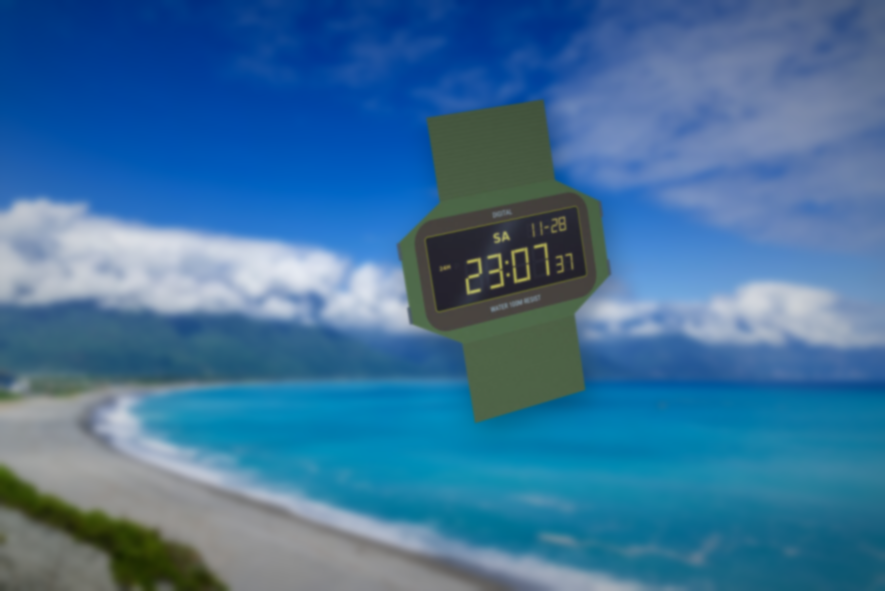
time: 23:07:37
